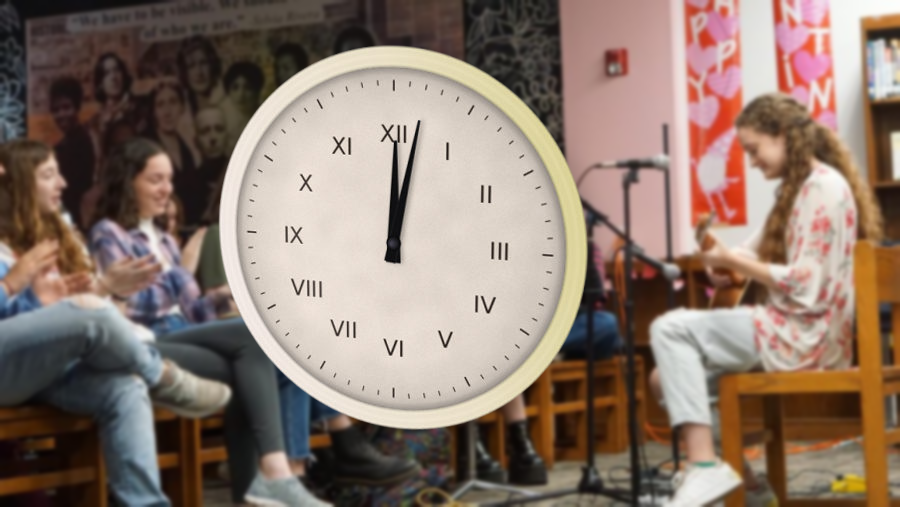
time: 12:02
